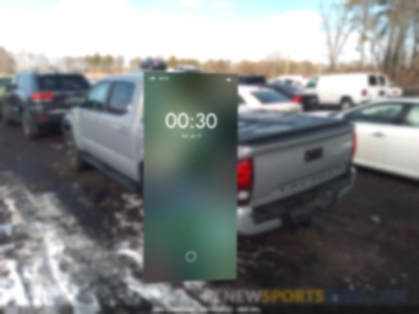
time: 0:30
